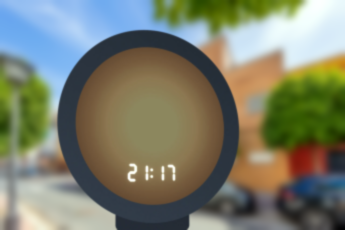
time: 21:17
